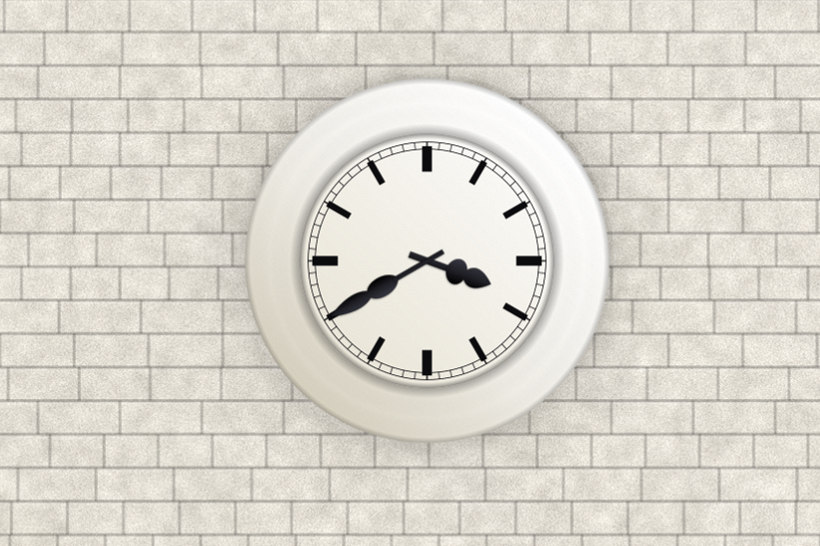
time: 3:40
